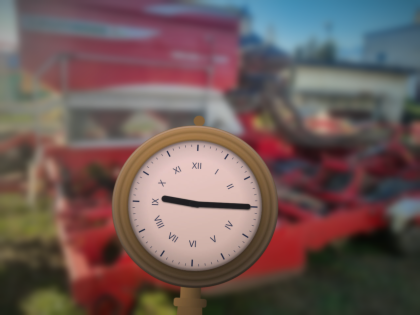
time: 9:15
